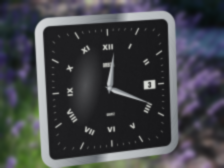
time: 12:19
